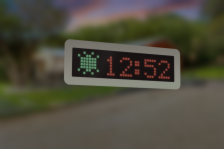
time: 12:52
